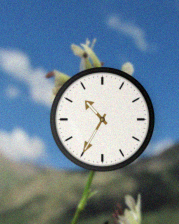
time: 10:35
